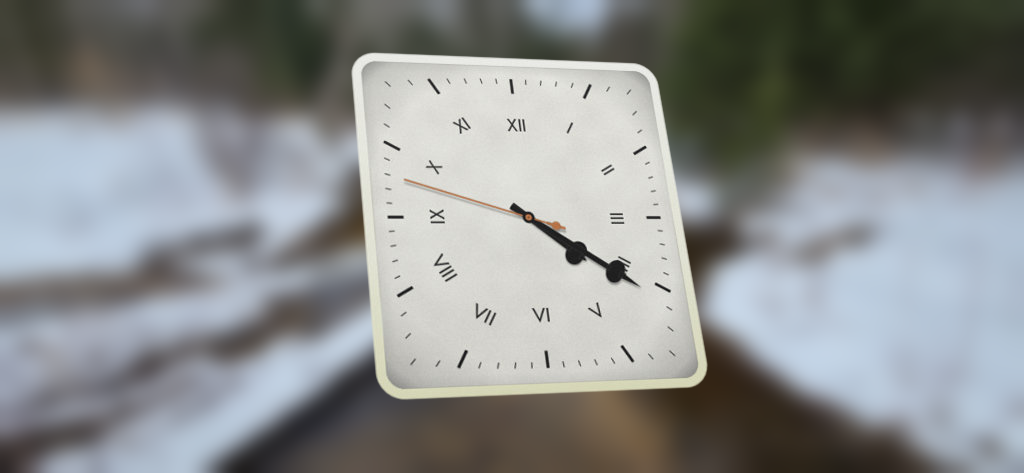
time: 4:20:48
